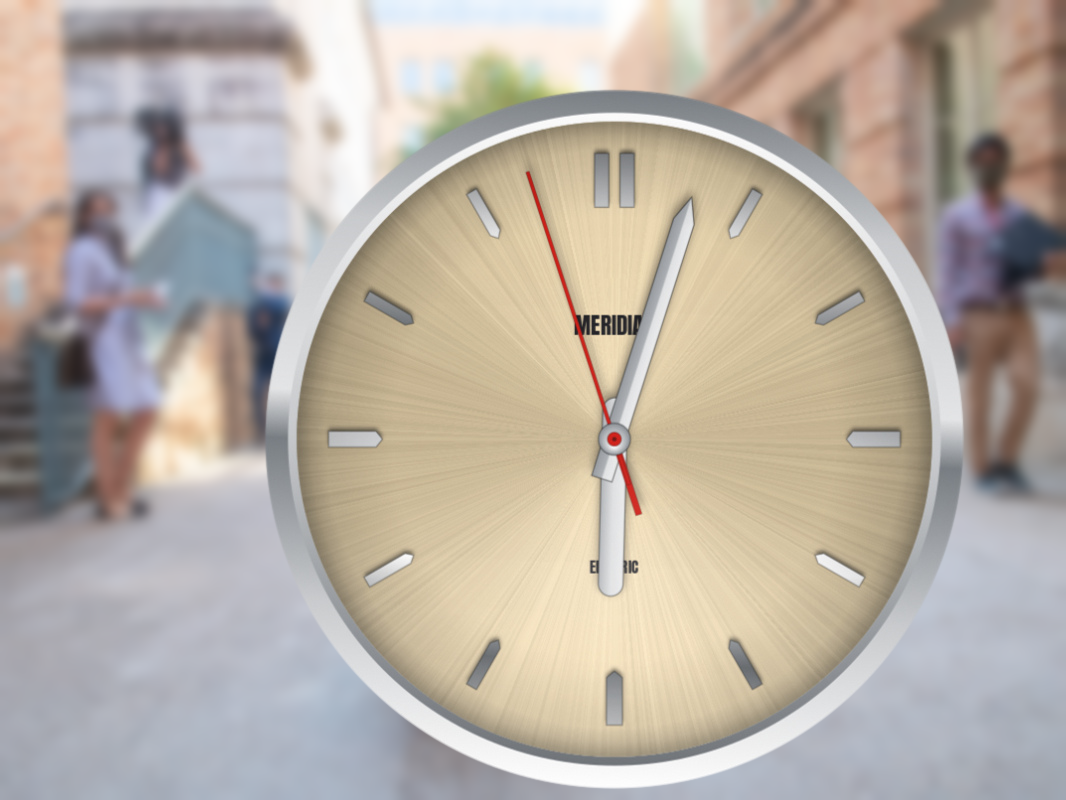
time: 6:02:57
